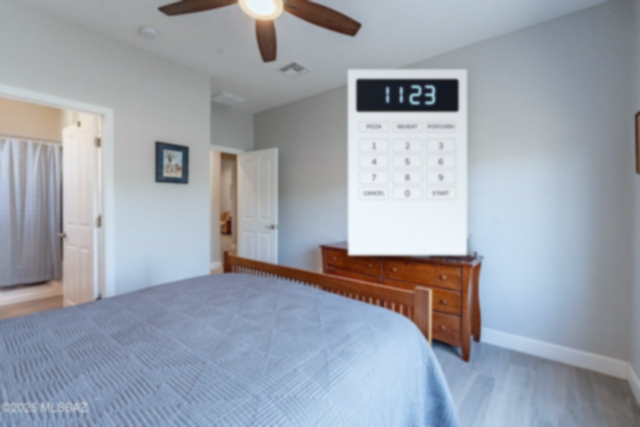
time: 11:23
